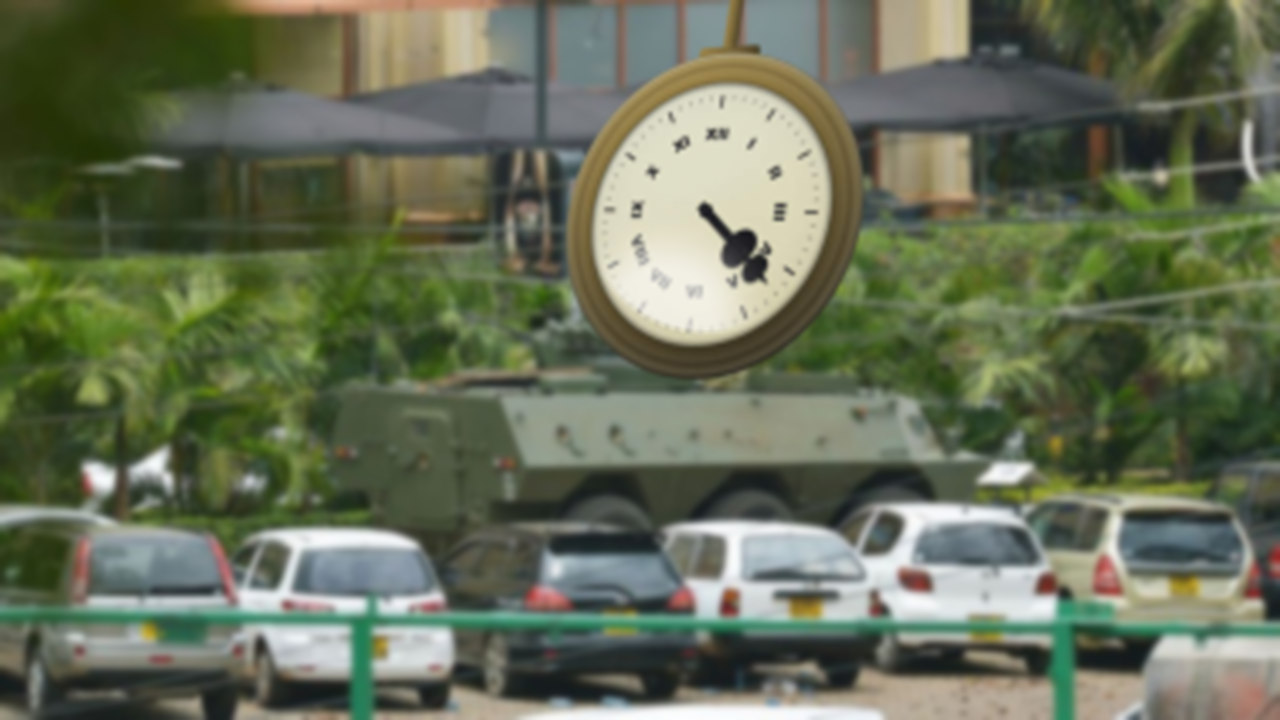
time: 4:22
